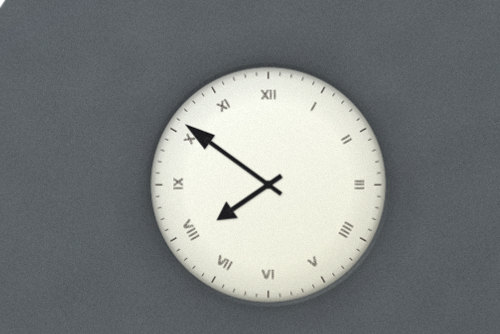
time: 7:51
